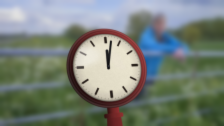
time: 12:02
